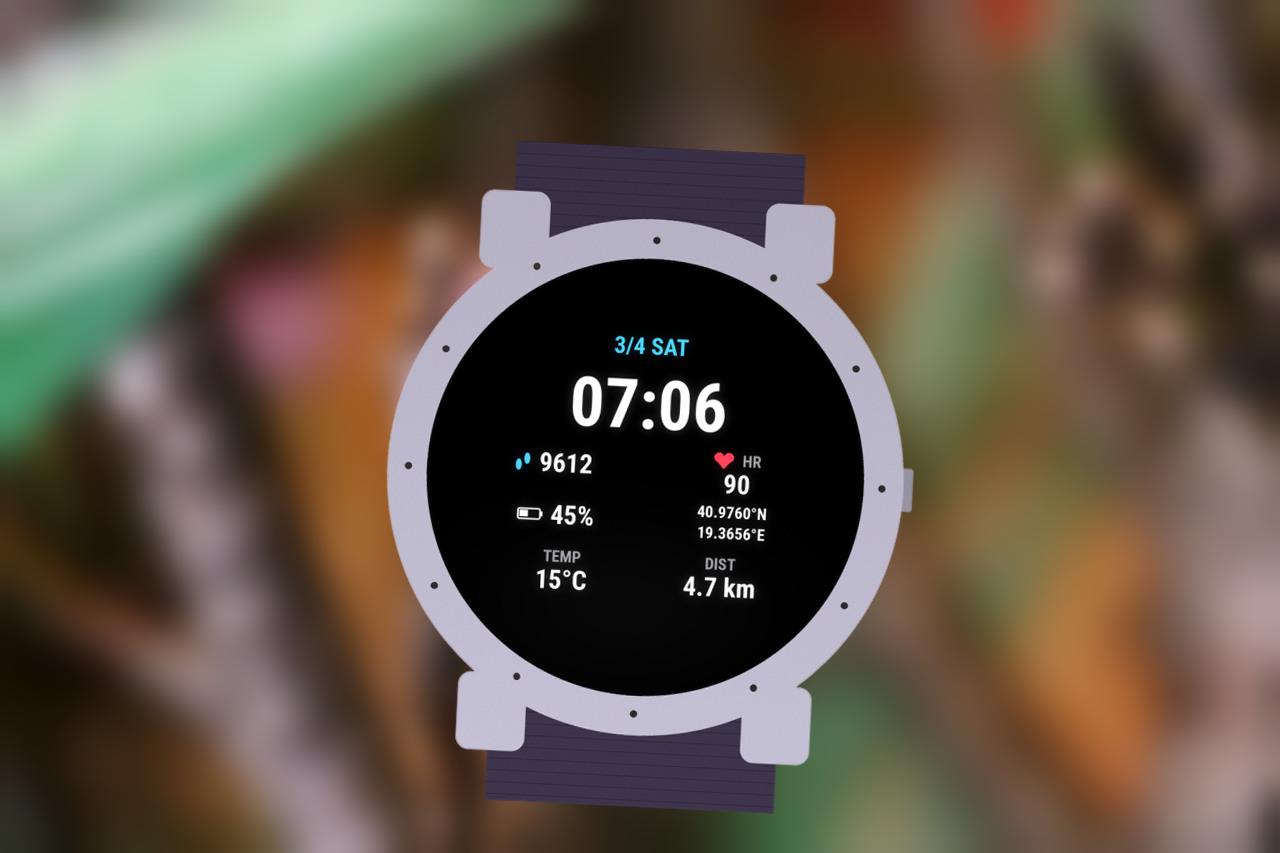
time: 7:06
